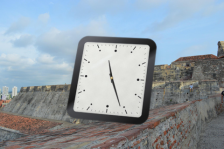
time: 11:26
